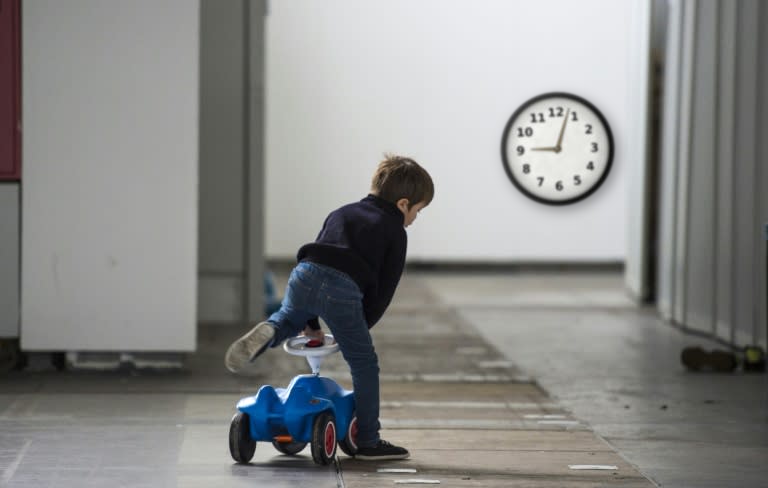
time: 9:03
